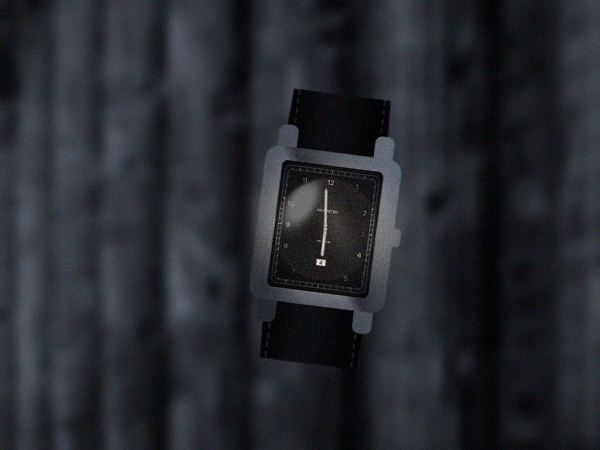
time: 5:59
